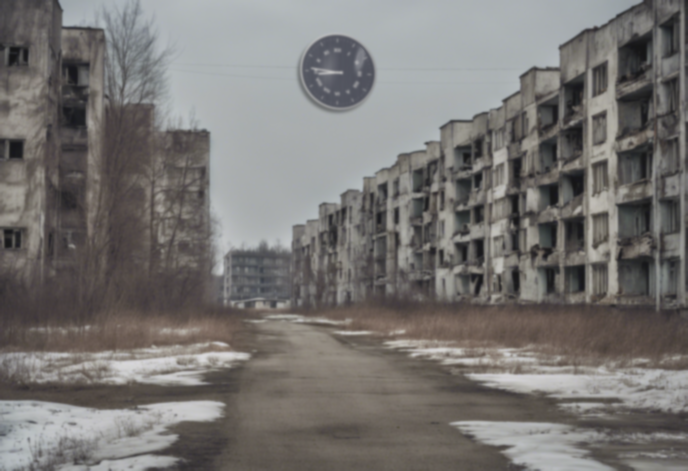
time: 8:46
